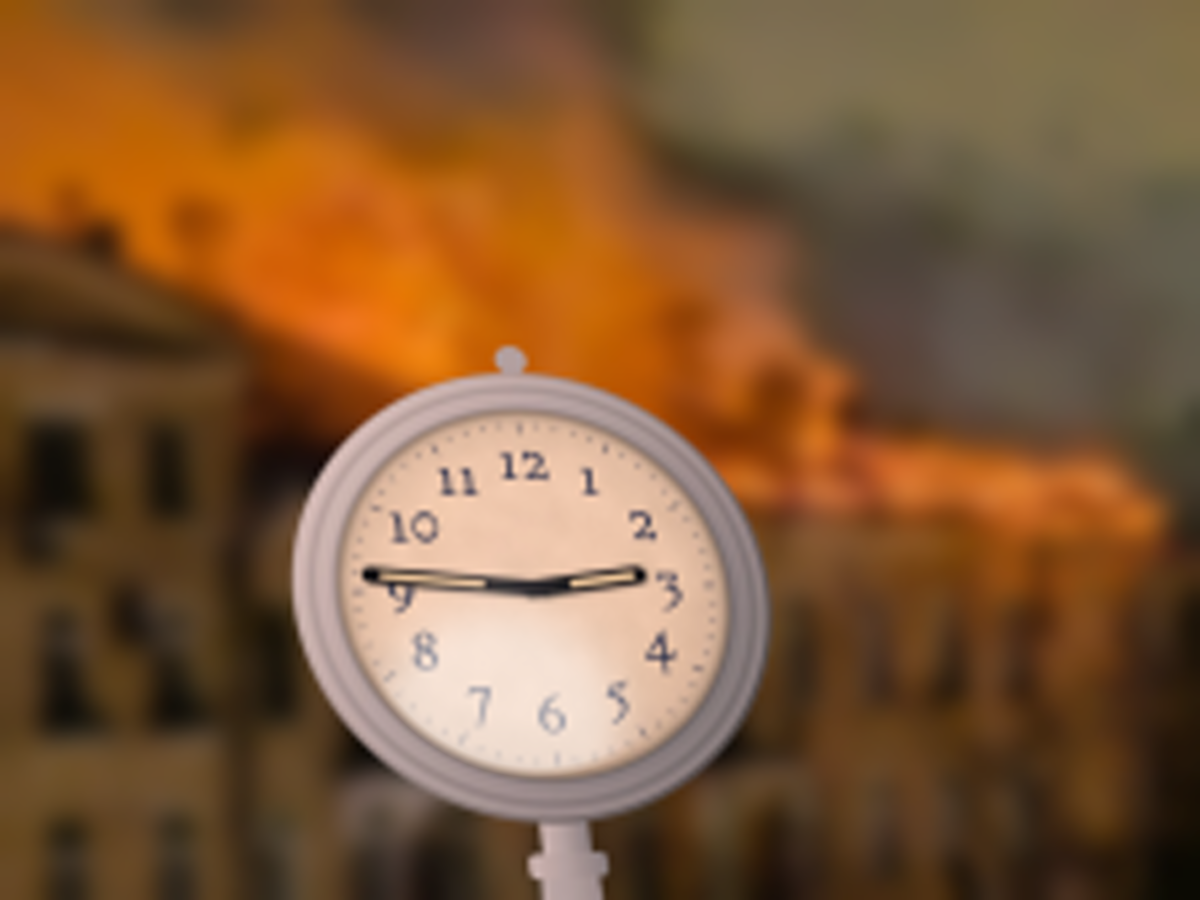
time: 2:46
